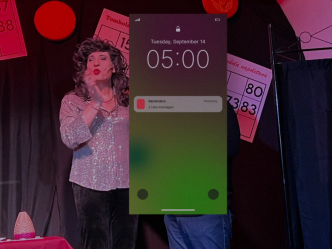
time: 5:00
